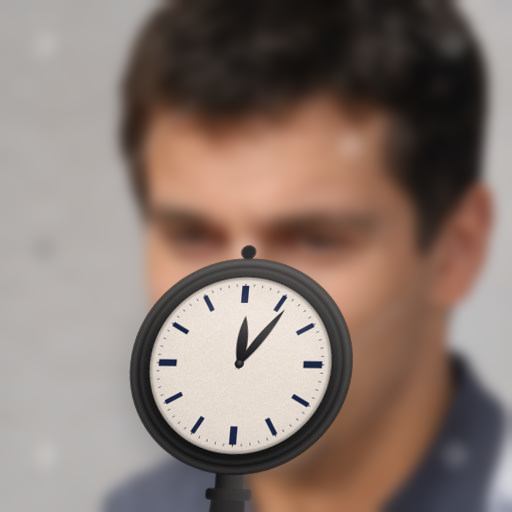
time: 12:06
